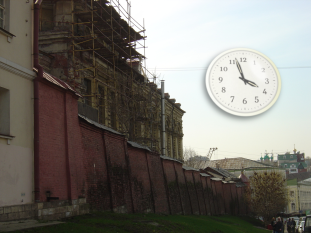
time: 3:57
